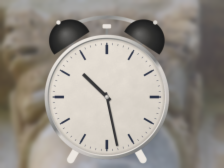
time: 10:28
